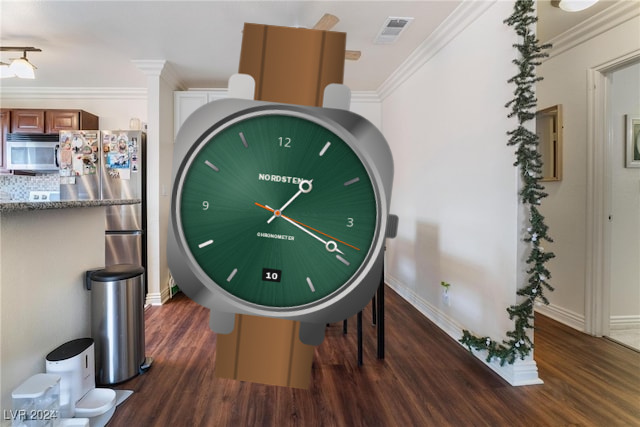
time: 1:19:18
